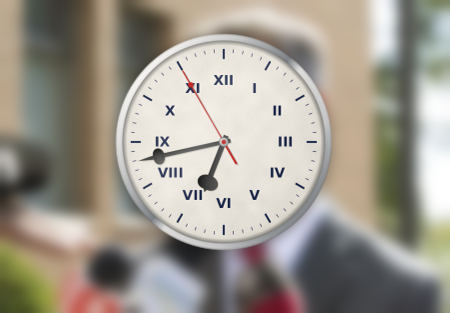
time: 6:42:55
